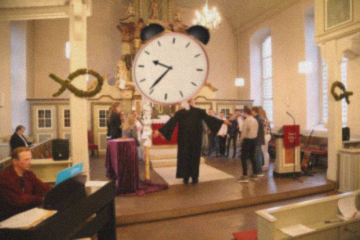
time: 9:36
